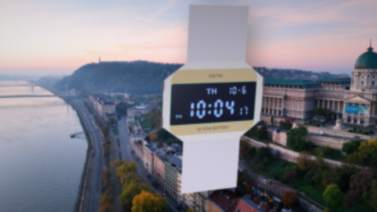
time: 10:04
